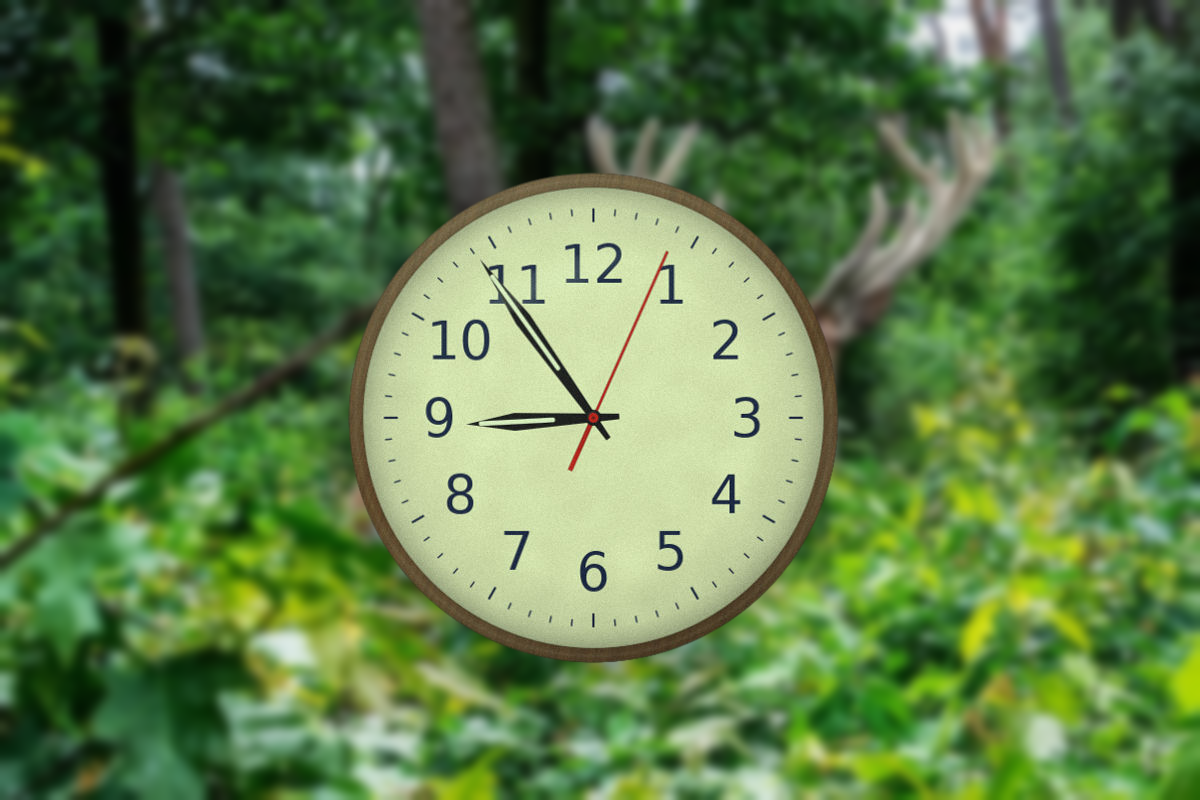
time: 8:54:04
